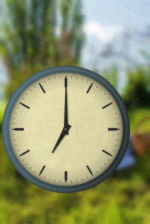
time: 7:00
